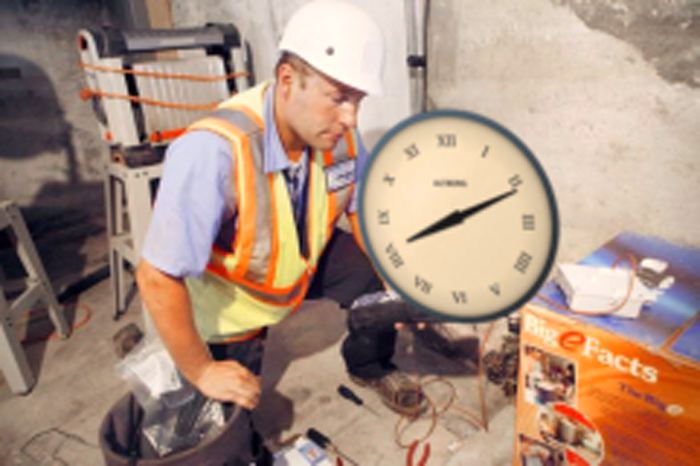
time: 8:11
